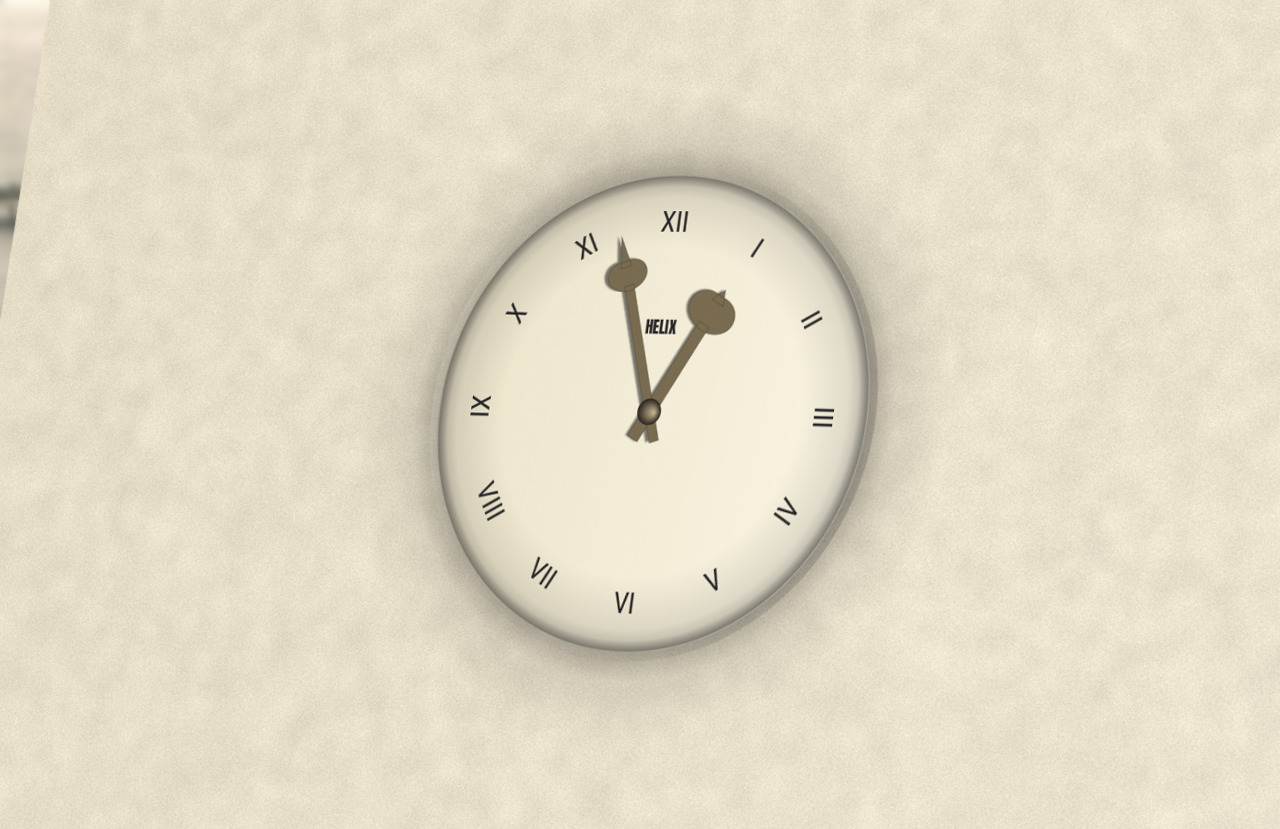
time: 12:57
